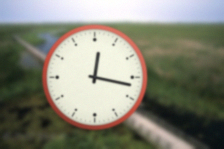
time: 12:17
